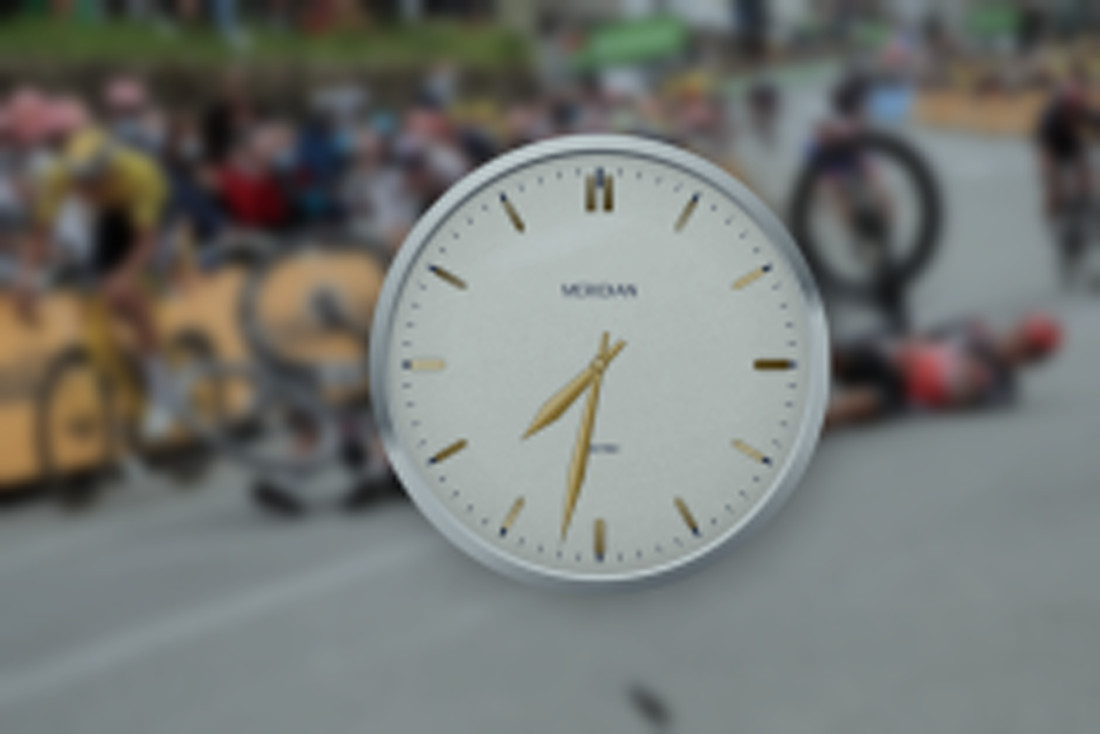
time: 7:32
